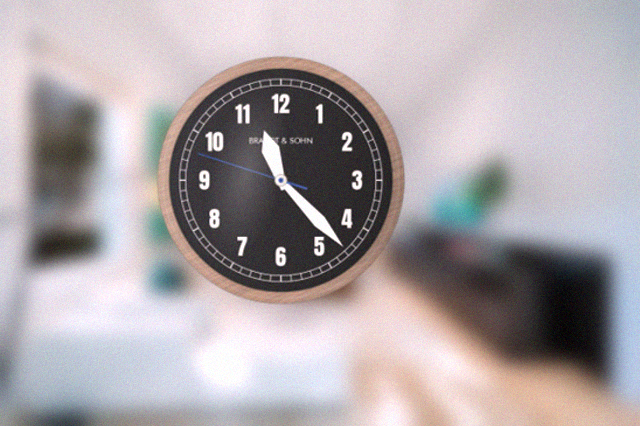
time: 11:22:48
